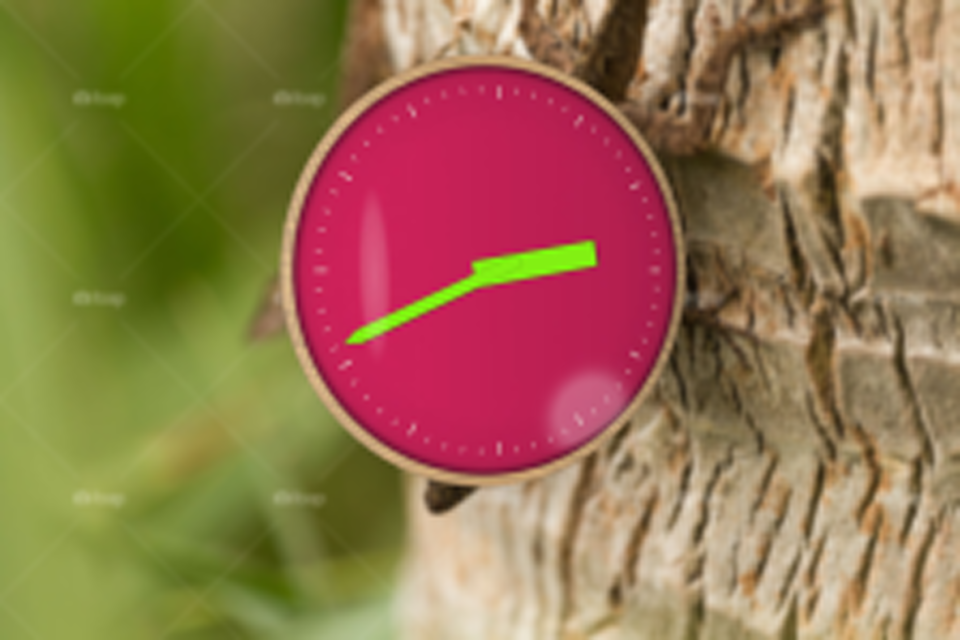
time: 2:41
